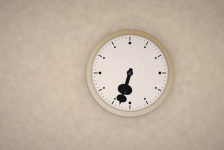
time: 6:33
